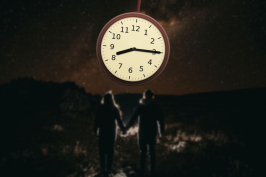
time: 8:15
